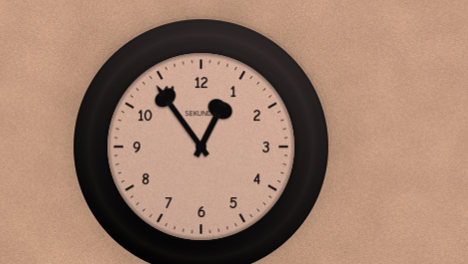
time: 12:54
